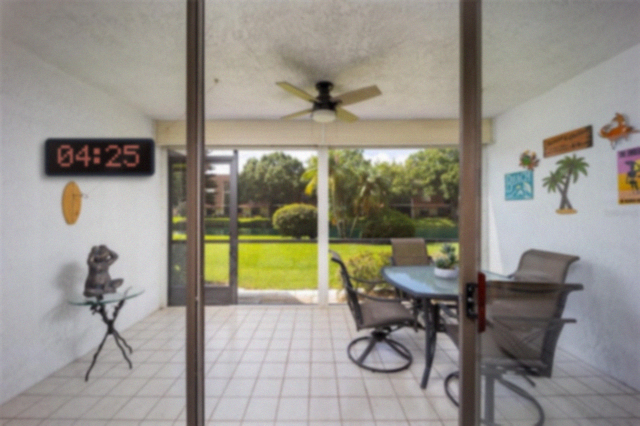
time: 4:25
